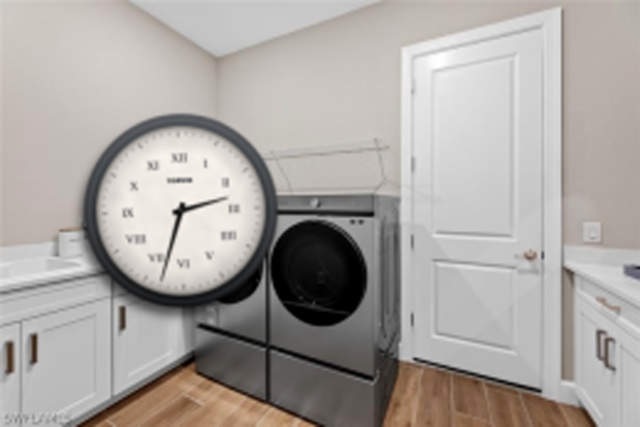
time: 2:33
